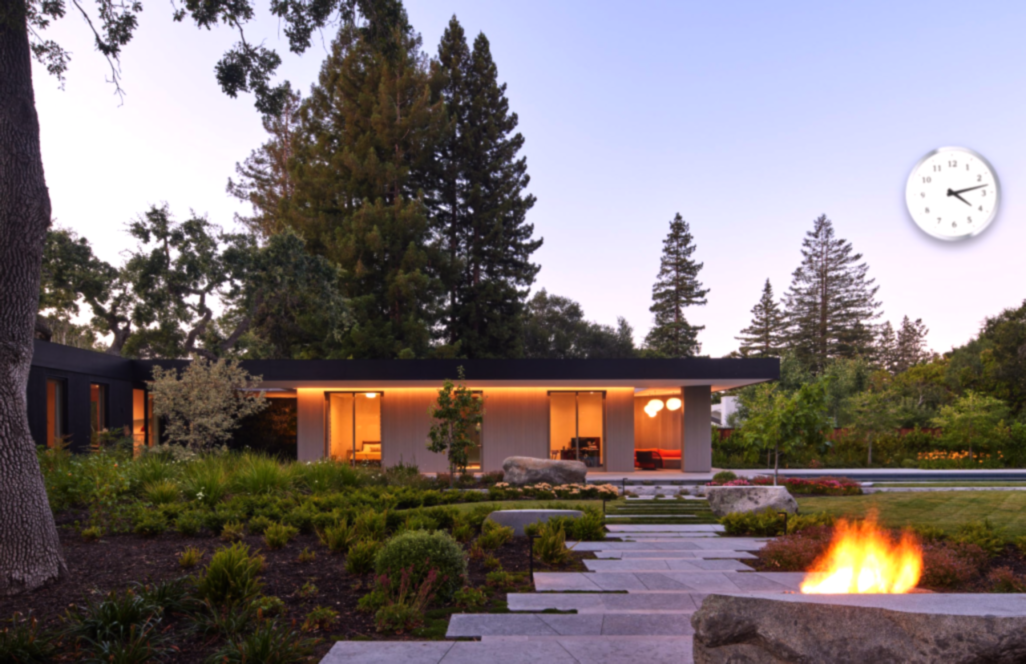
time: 4:13
